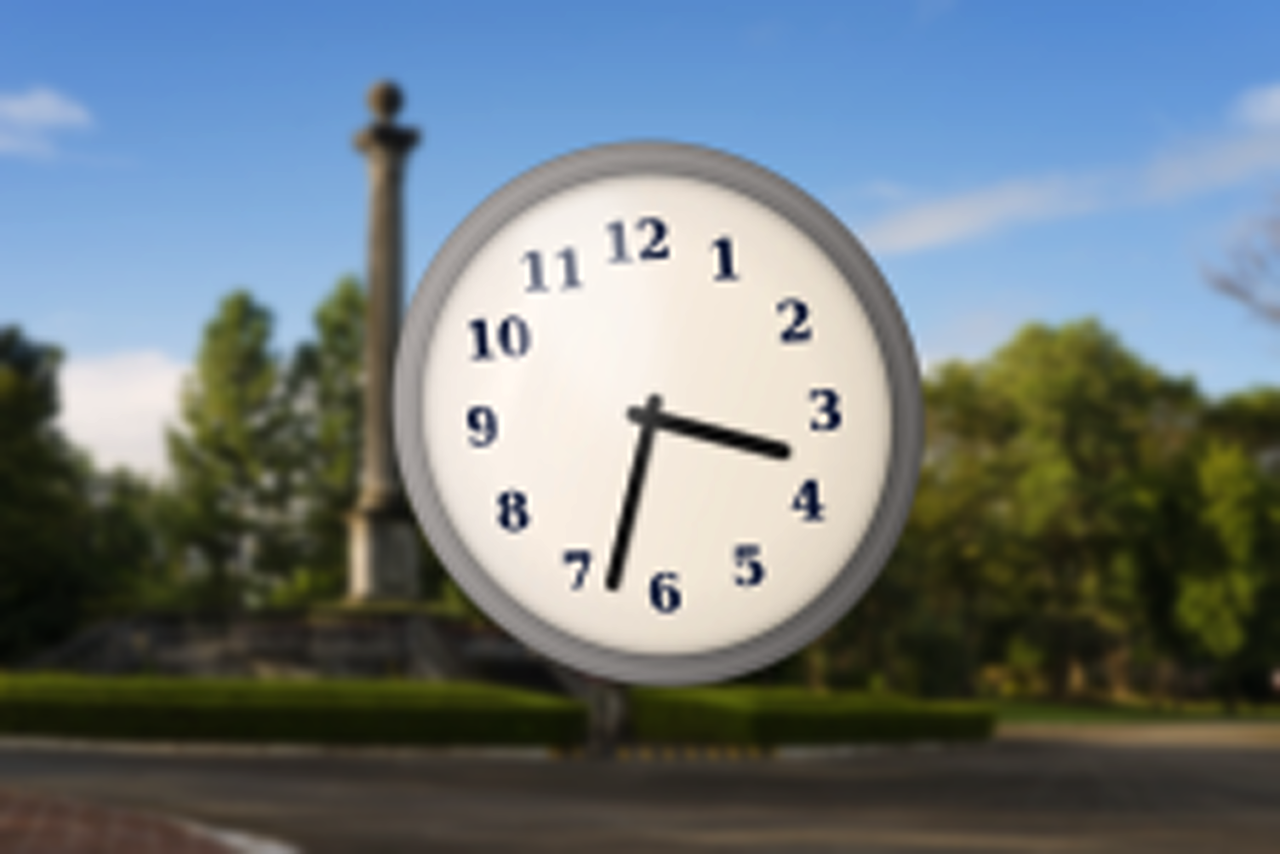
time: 3:33
